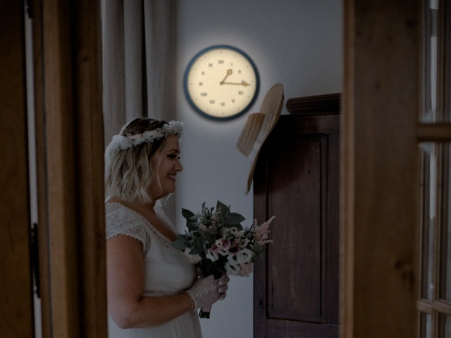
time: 1:16
